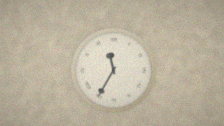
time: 11:35
